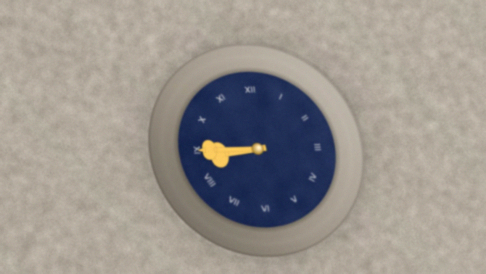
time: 8:45
